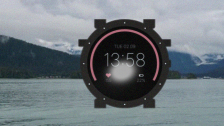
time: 13:58
